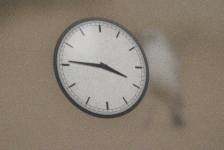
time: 3:46
